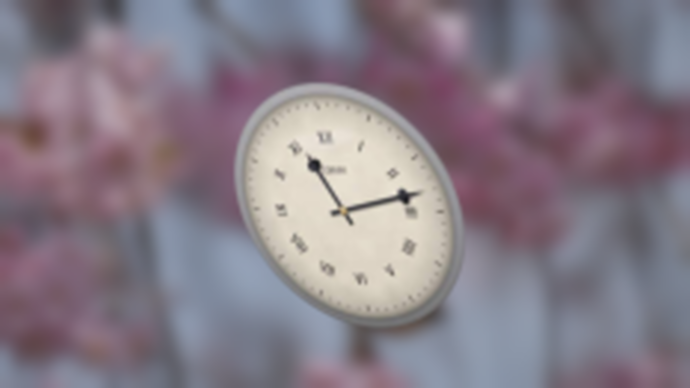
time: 11:13
